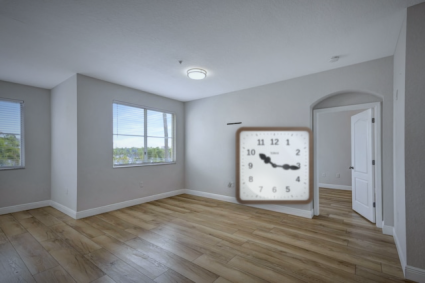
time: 10:16
